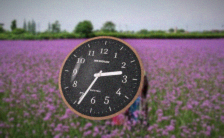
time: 2:34
